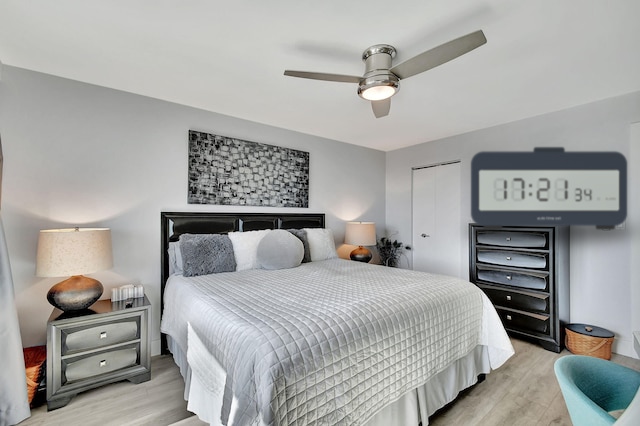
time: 17:21:34
